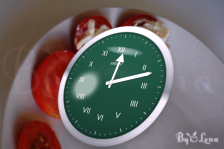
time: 12:12
